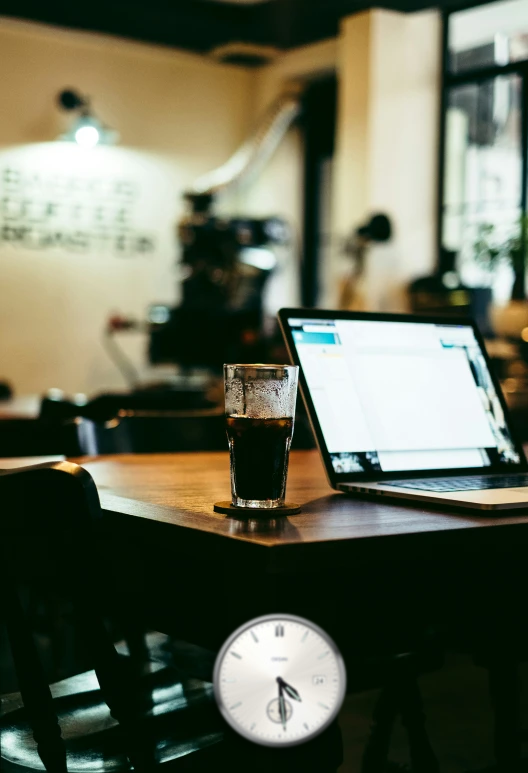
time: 4:29
